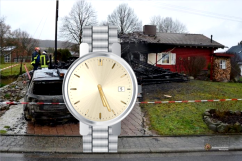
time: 5:26
